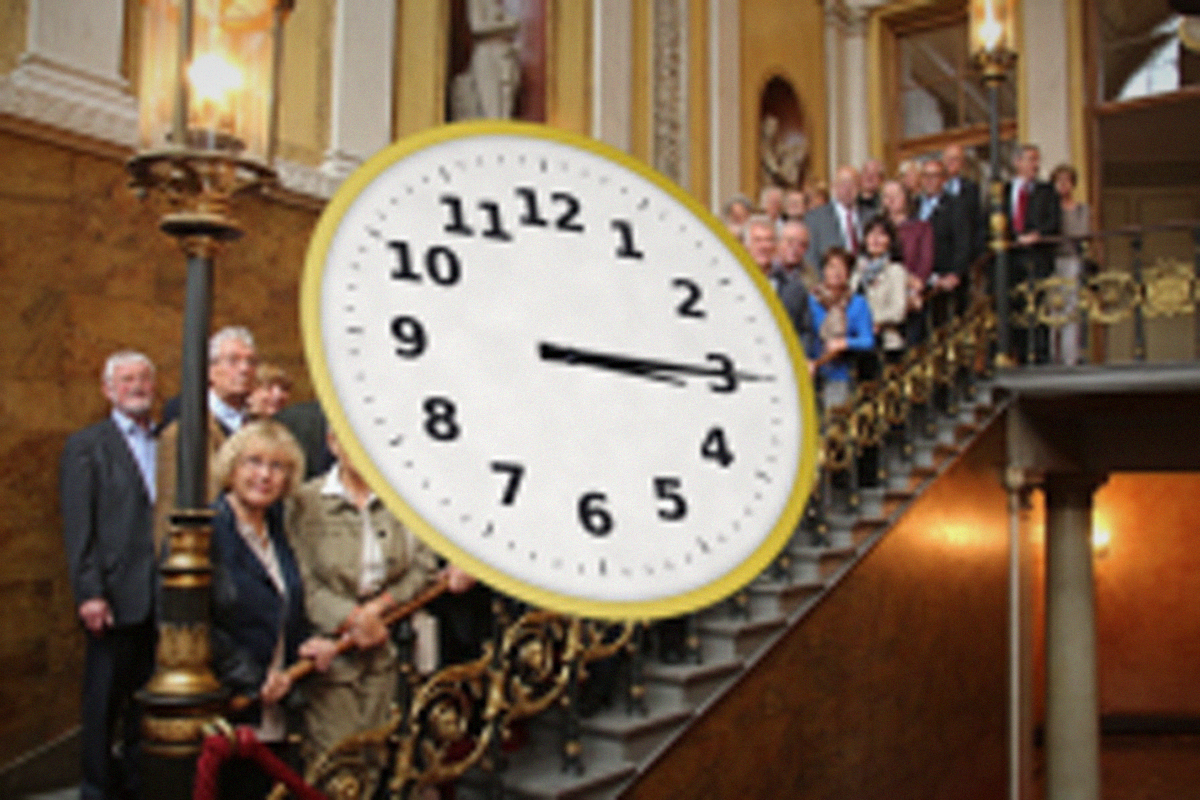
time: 3:15
